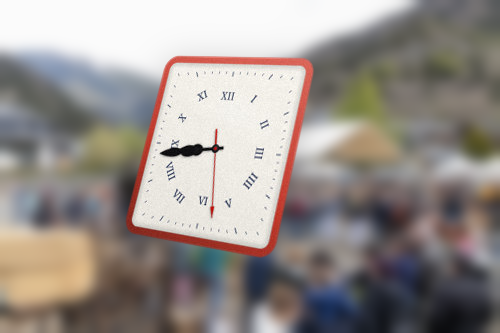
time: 8:43:28
